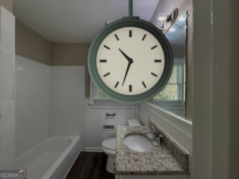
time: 10:33
